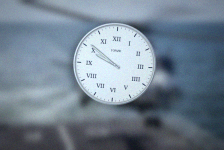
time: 9:51
